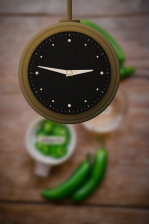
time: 2:47
